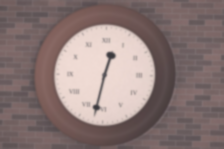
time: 12:32
